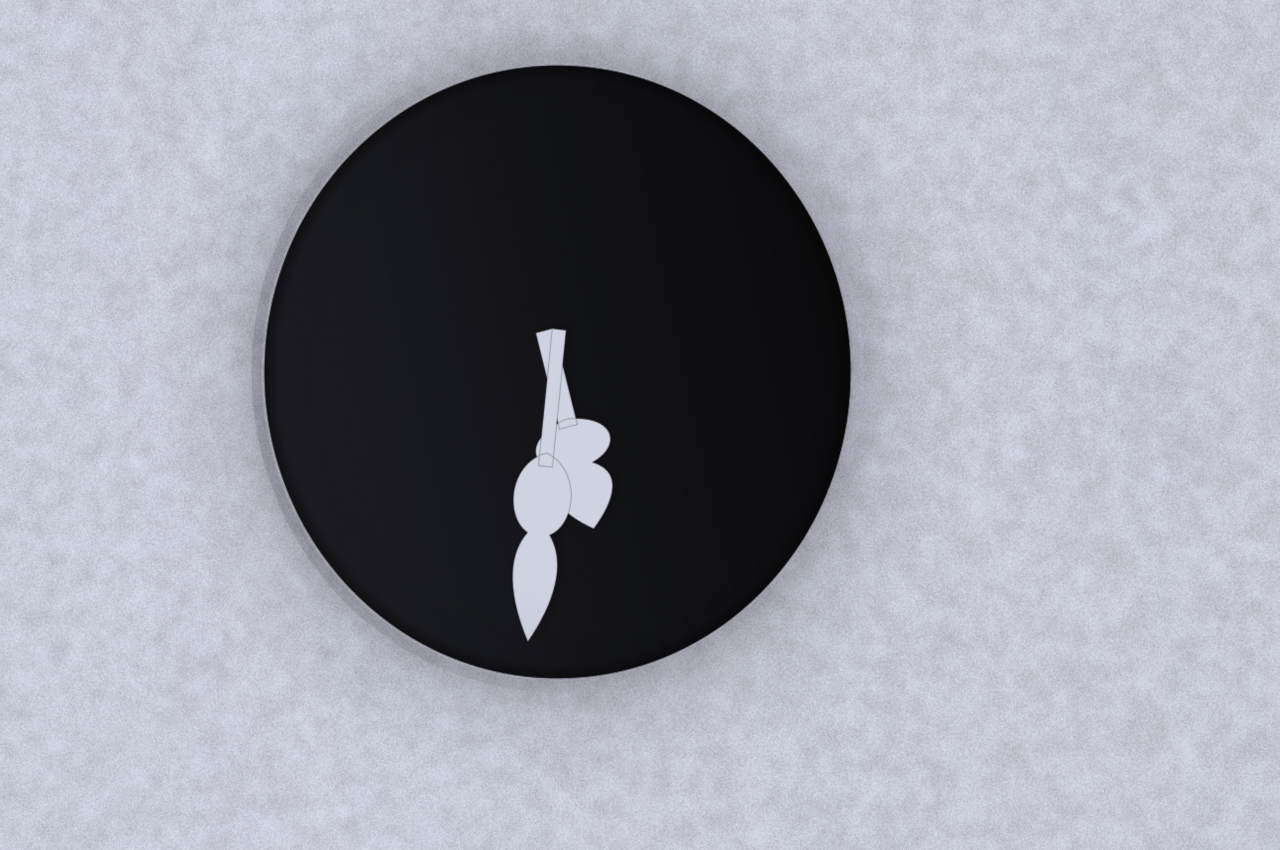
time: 5:31
